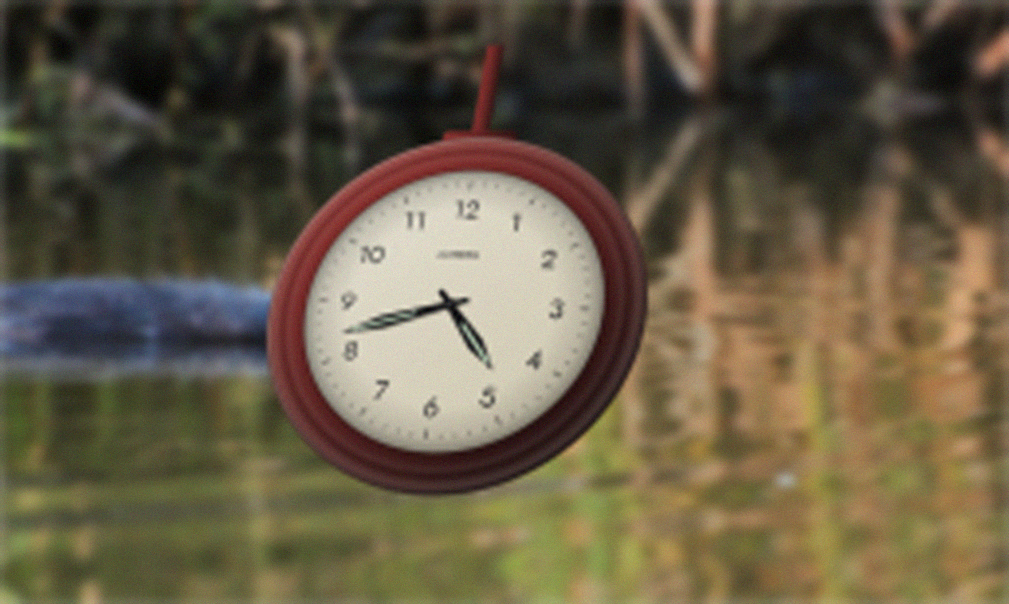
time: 4:42
